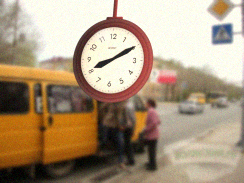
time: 8:10
